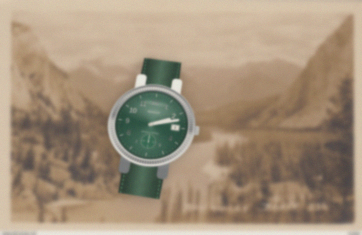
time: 2:12
